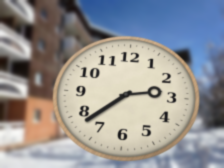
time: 2:38
